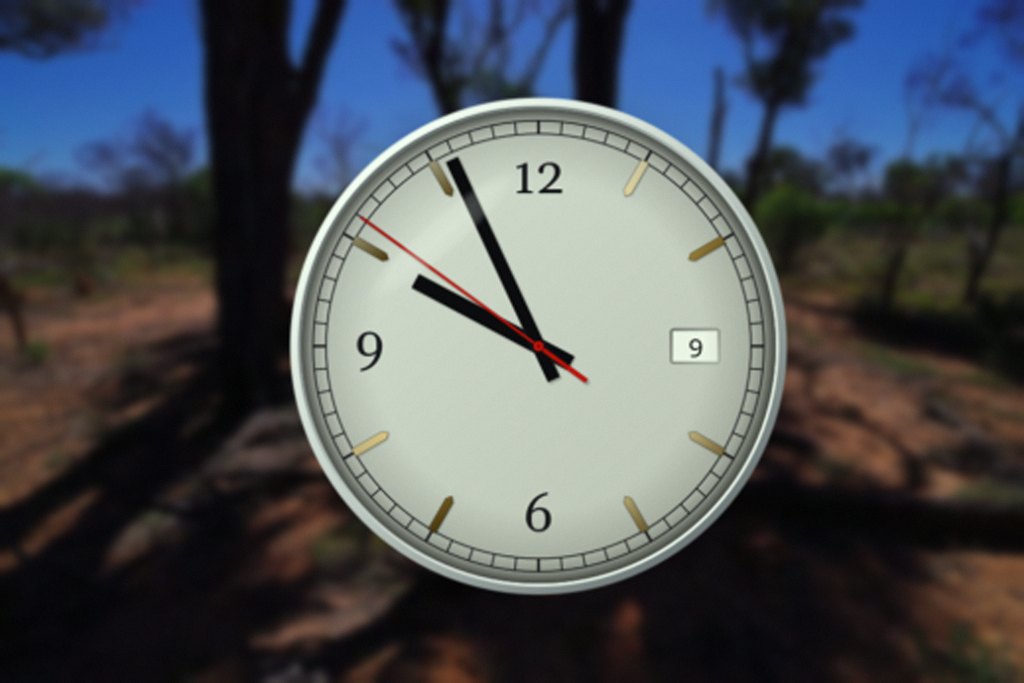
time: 9:55:51
